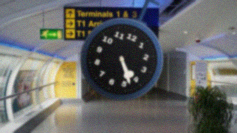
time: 4:23
